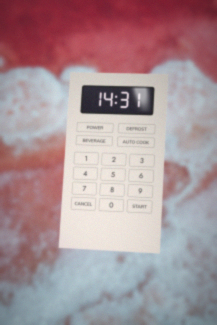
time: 14:31
